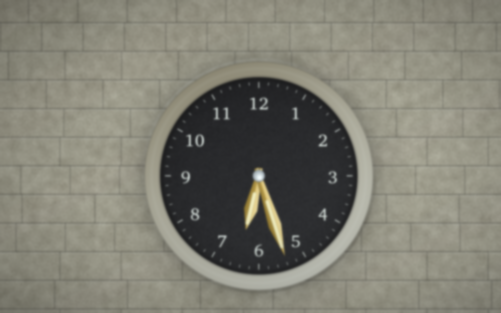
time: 6:27
